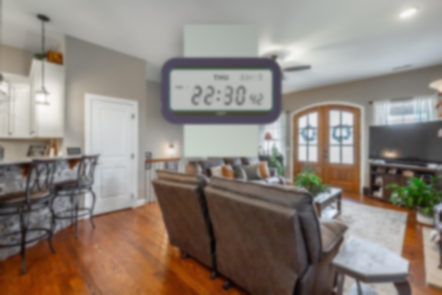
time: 22:30
